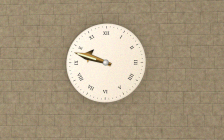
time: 9:48
